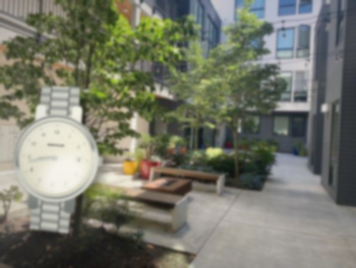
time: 8:43
